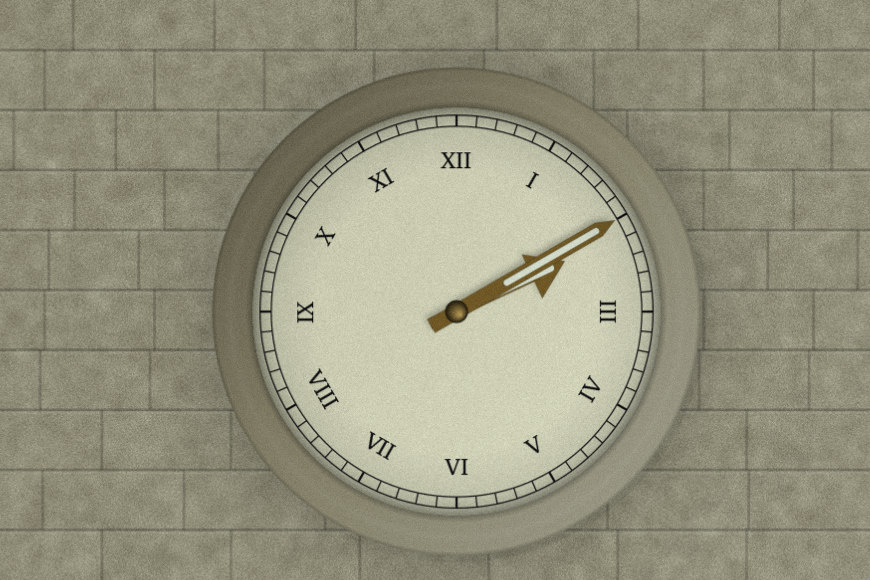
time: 2:10
